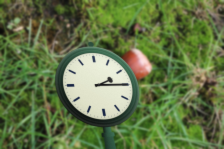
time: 2:15
